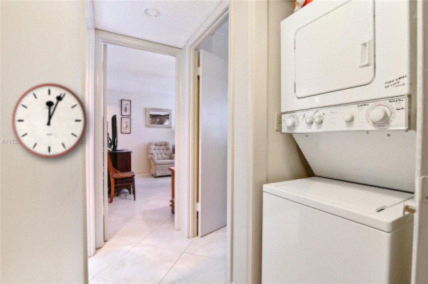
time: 12:04
